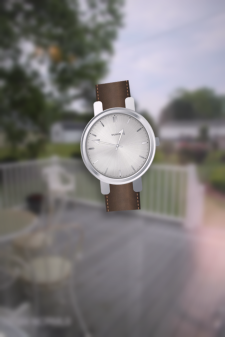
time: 12:48
